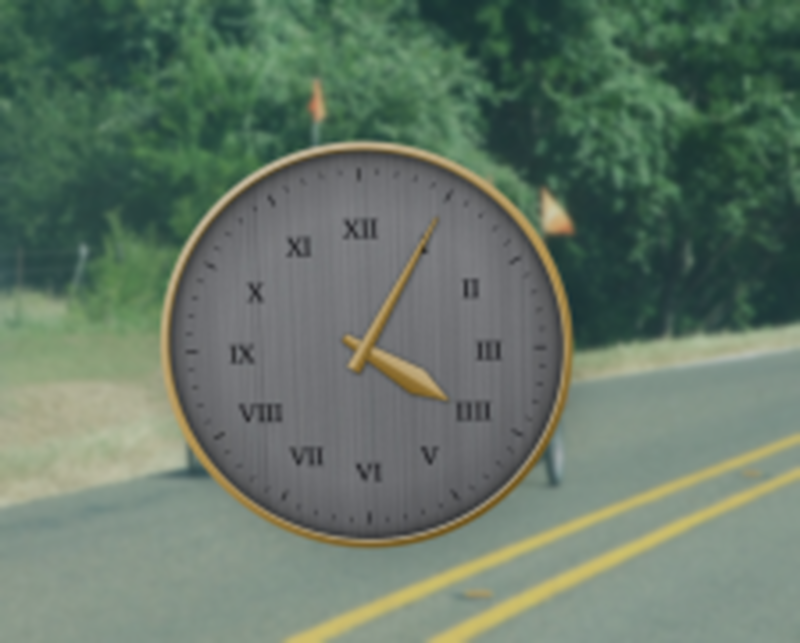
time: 4:05
